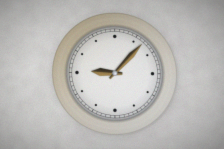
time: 9:07
